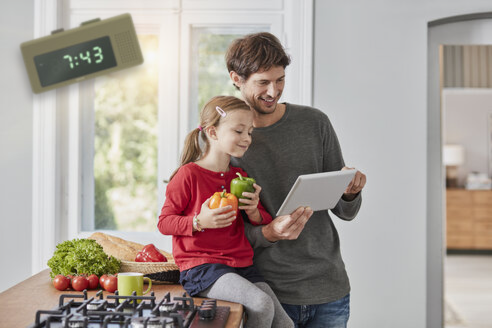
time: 7:43
